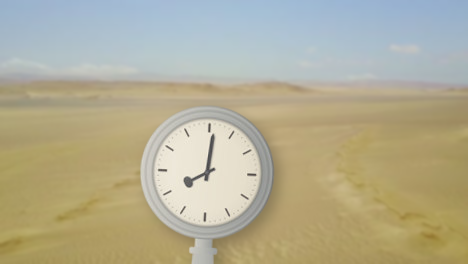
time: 8:01
